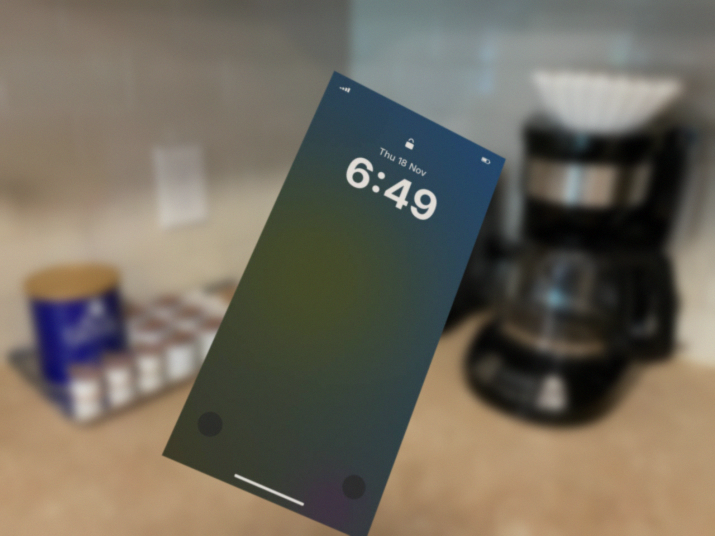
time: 6:49
